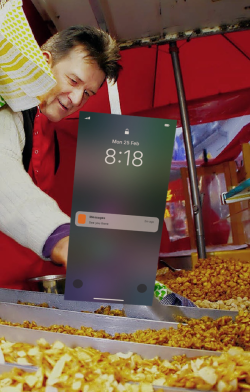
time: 8:18
